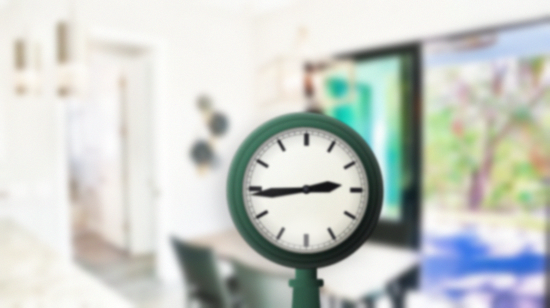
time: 2:44
